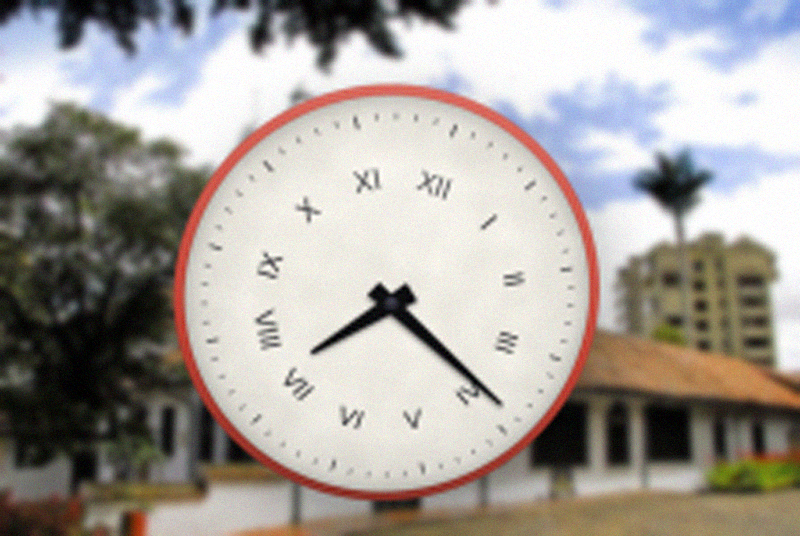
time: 7:19
